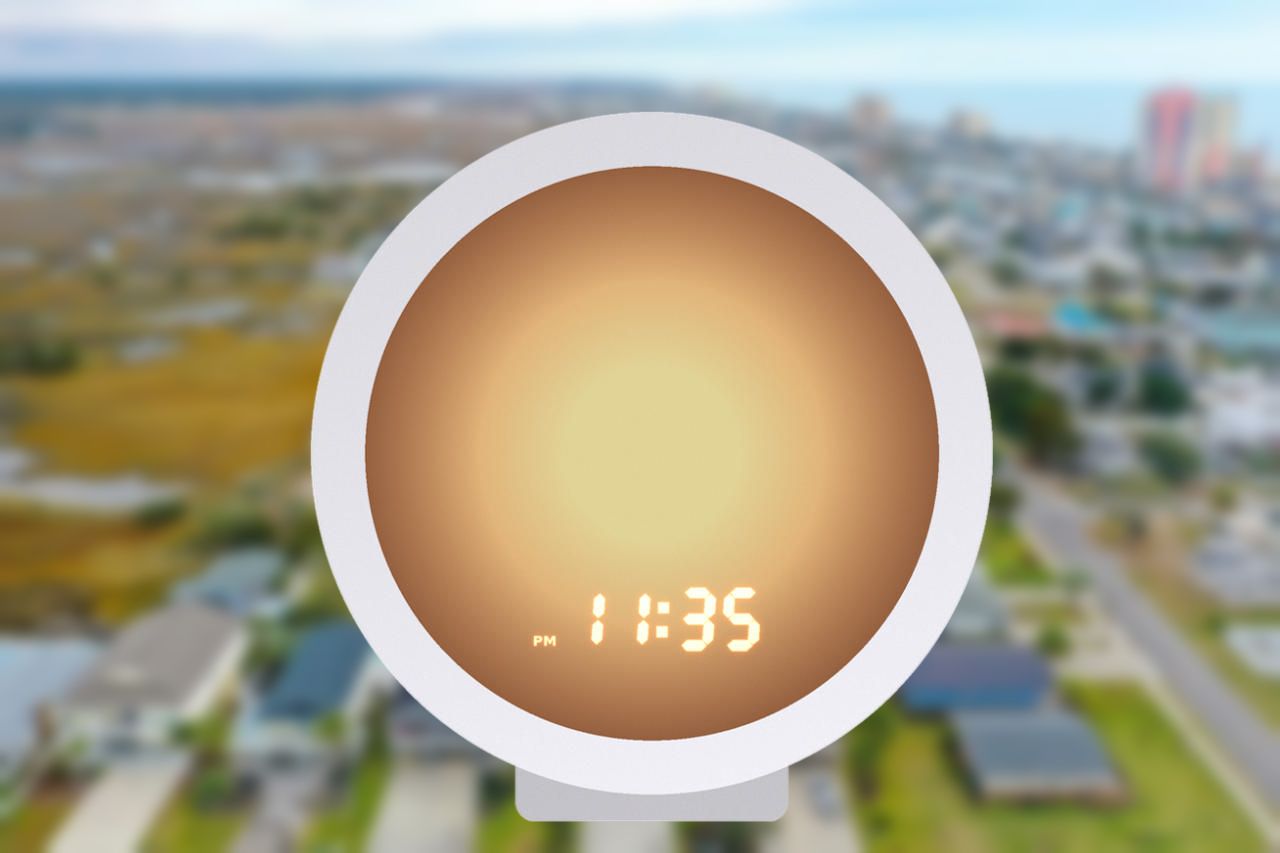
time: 11:35
